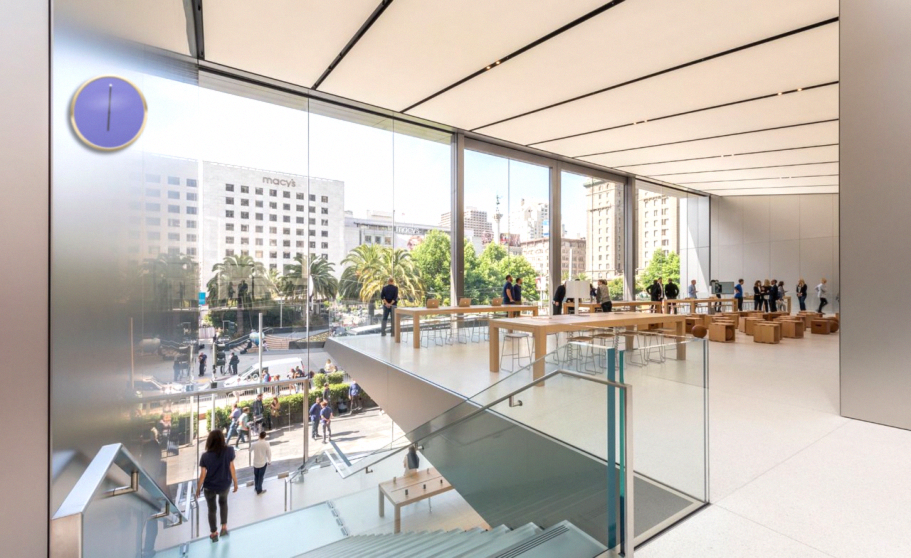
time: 6:00
